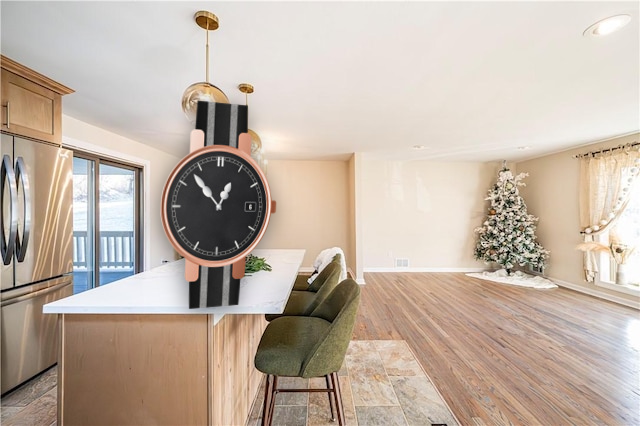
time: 12:53
